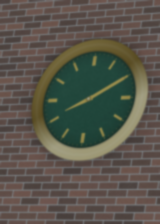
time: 8:10
